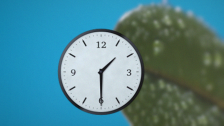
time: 1:30
